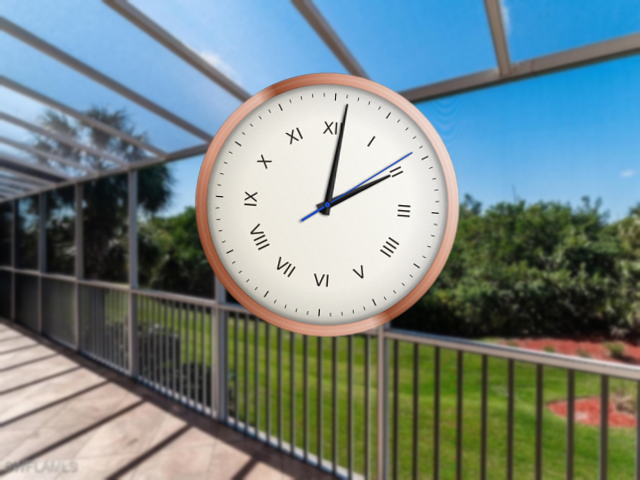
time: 2:01:09
